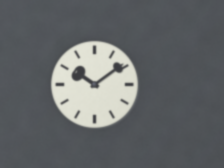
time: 10:09
